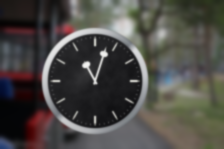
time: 11:03
